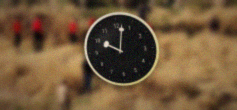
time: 10:02
